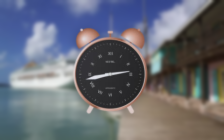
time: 2:43
